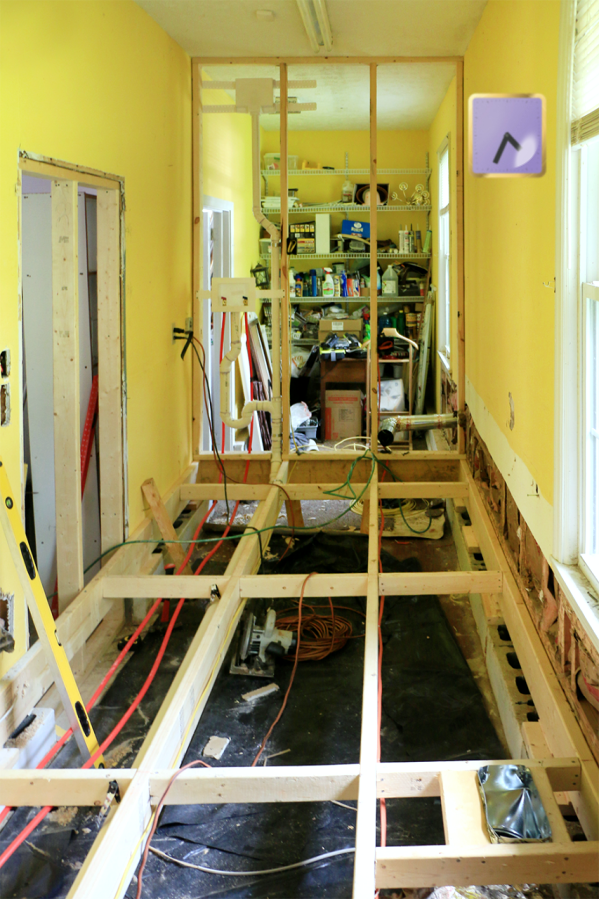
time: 4:34
